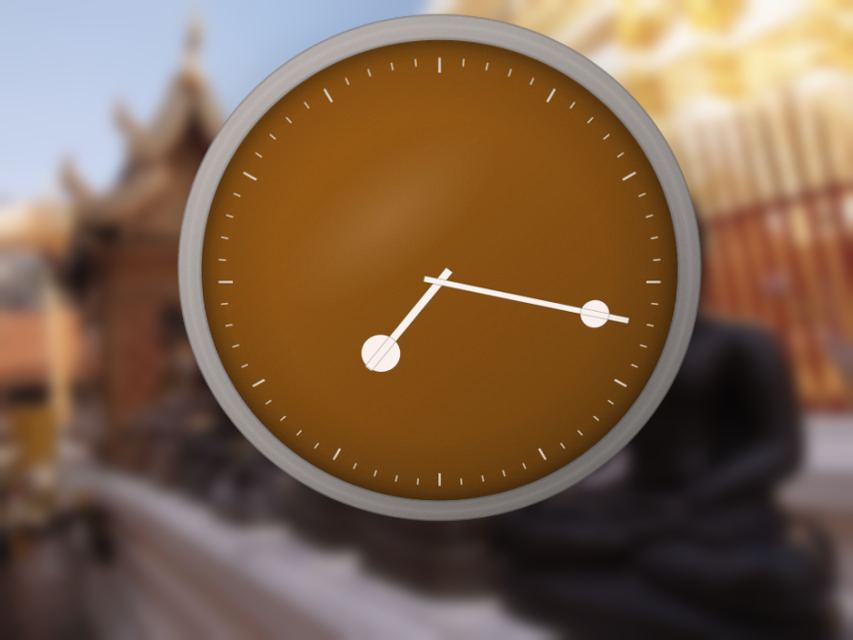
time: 7:17
